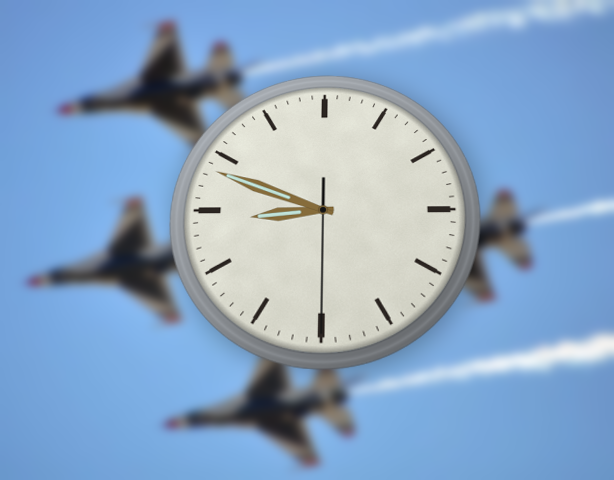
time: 8:48:30
